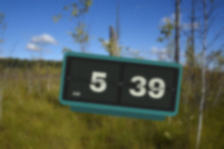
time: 5:39
